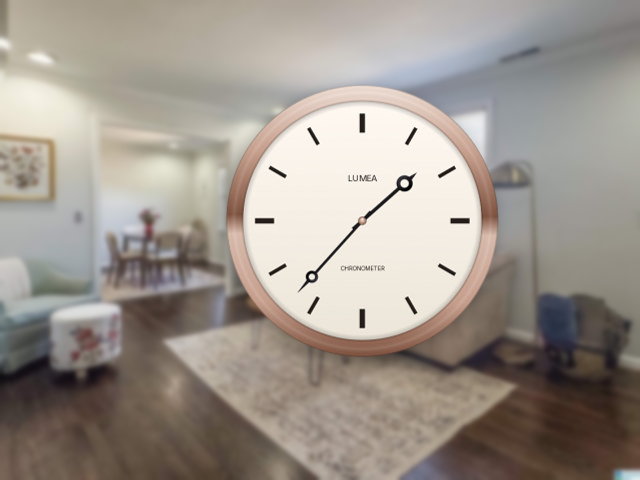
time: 1:37
